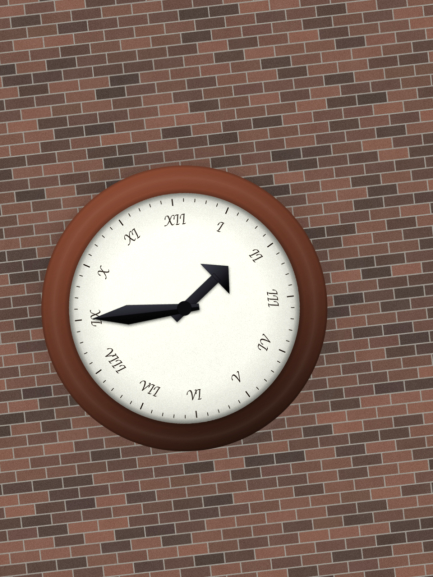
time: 1:45
